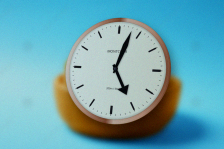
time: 5:03
